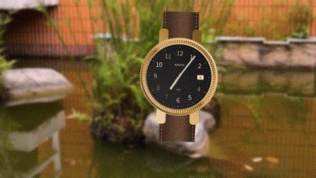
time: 7:06
